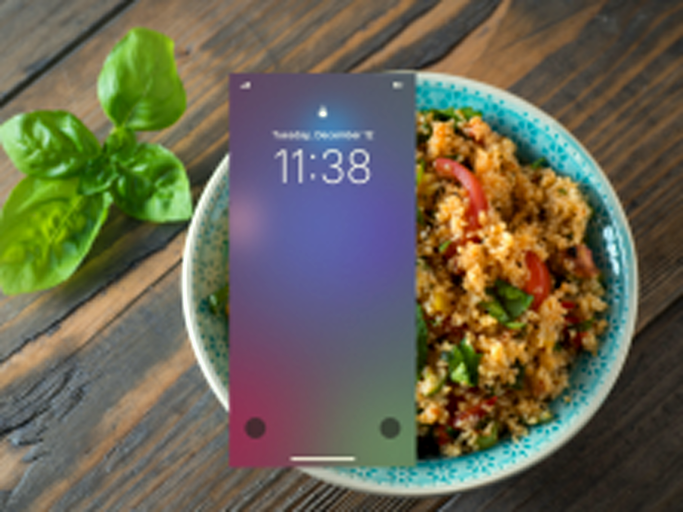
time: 11:38
